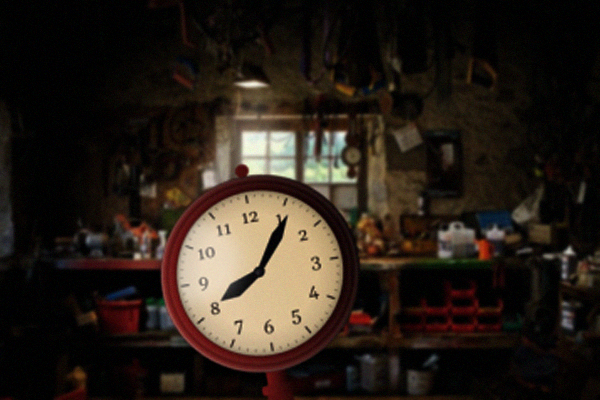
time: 8:06
